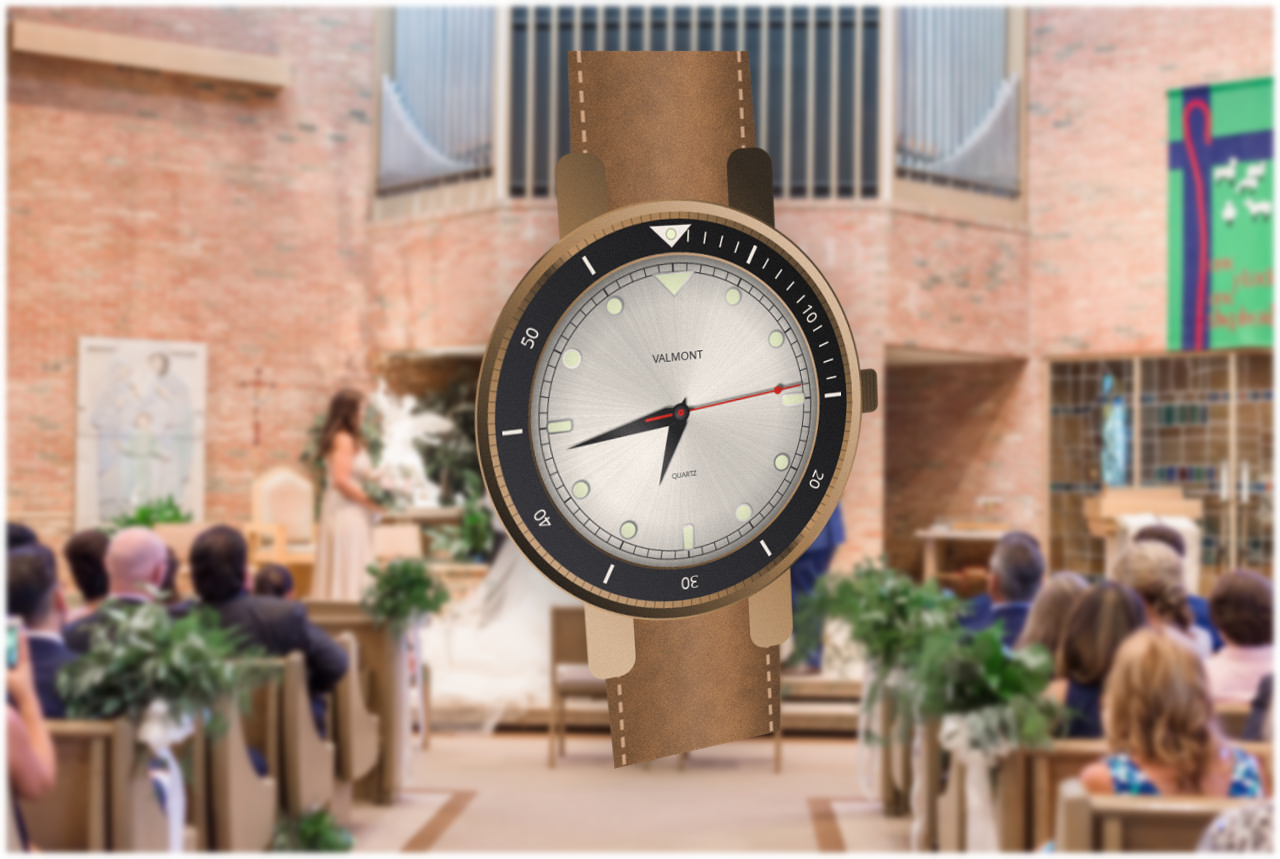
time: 6:43:14
